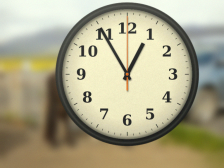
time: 12:55:00
